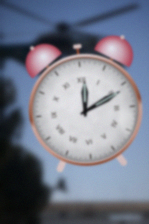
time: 12:11
